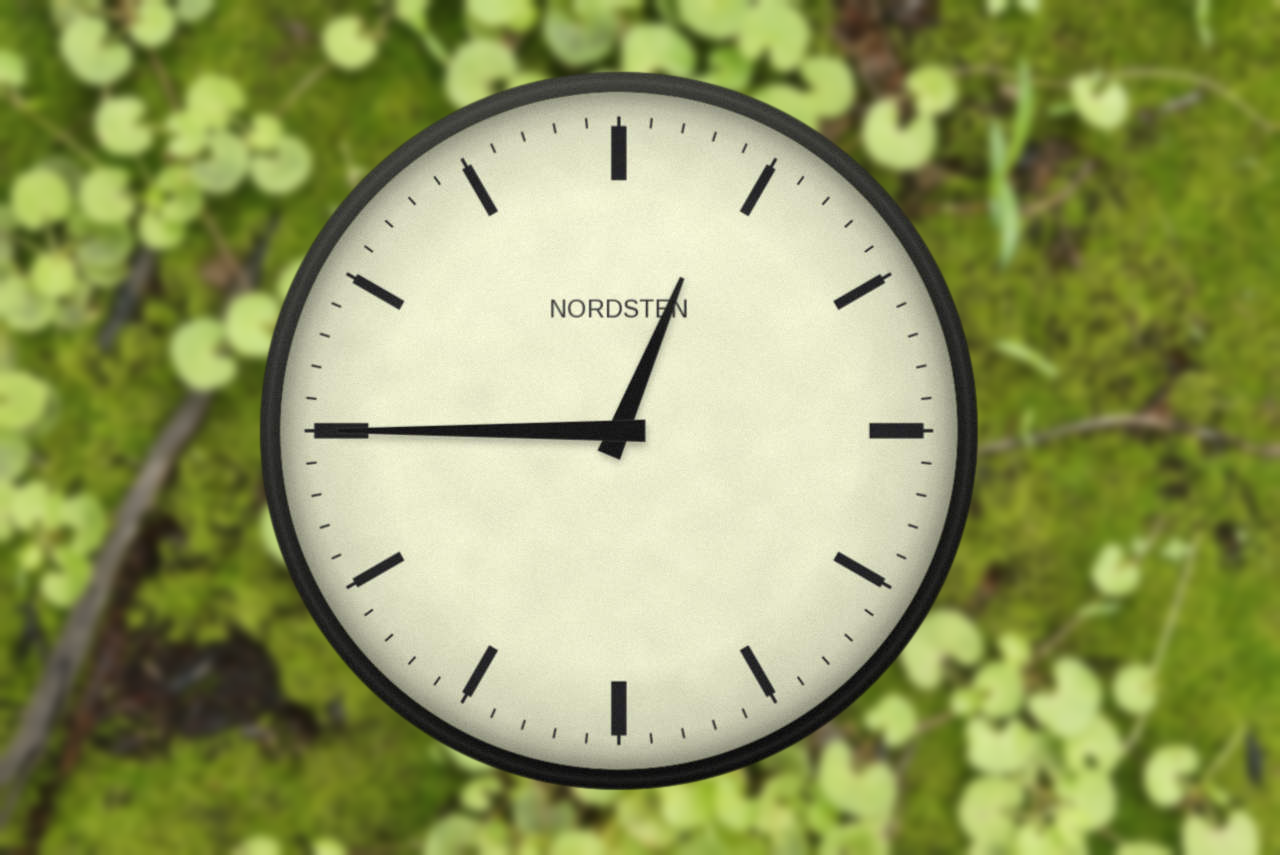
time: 12:45
